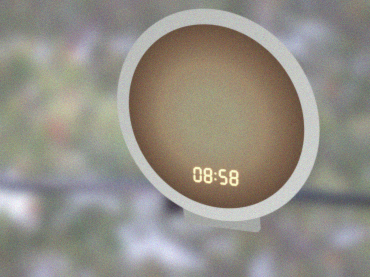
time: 8:58
